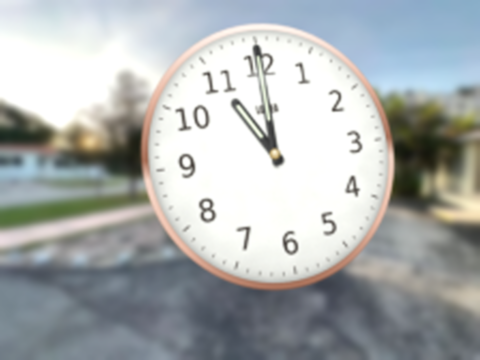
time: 11:00
